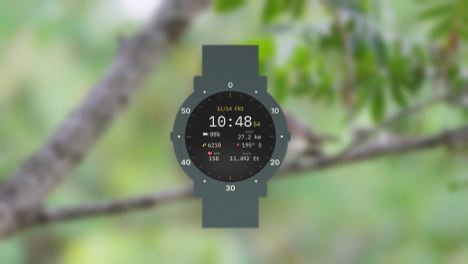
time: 10:48
